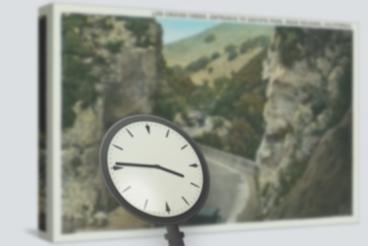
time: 3:46
